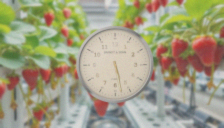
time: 5:28
